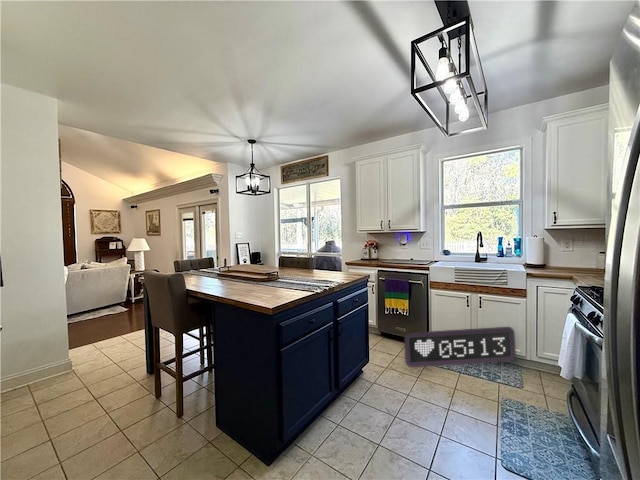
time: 5:13
